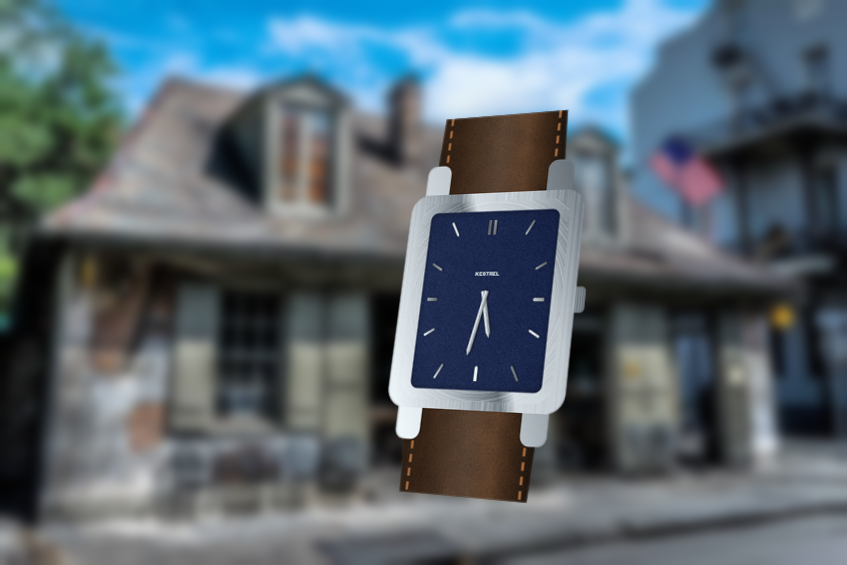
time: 5:32
